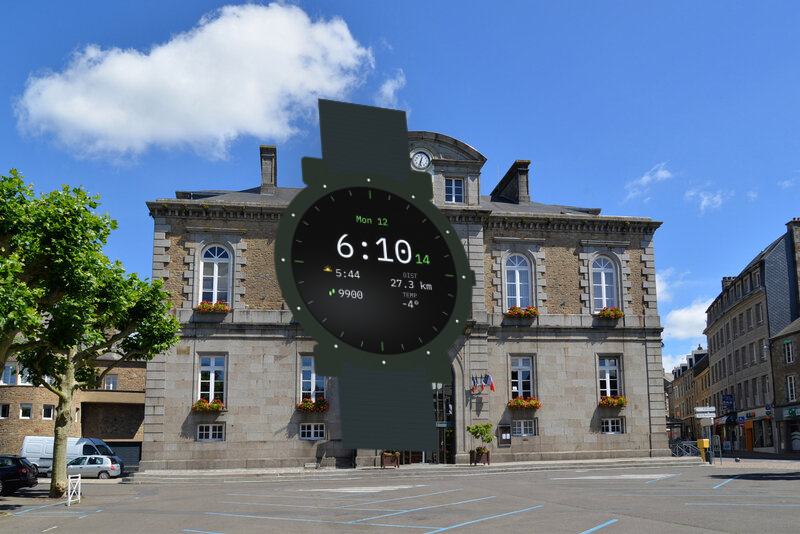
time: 6:10:14
